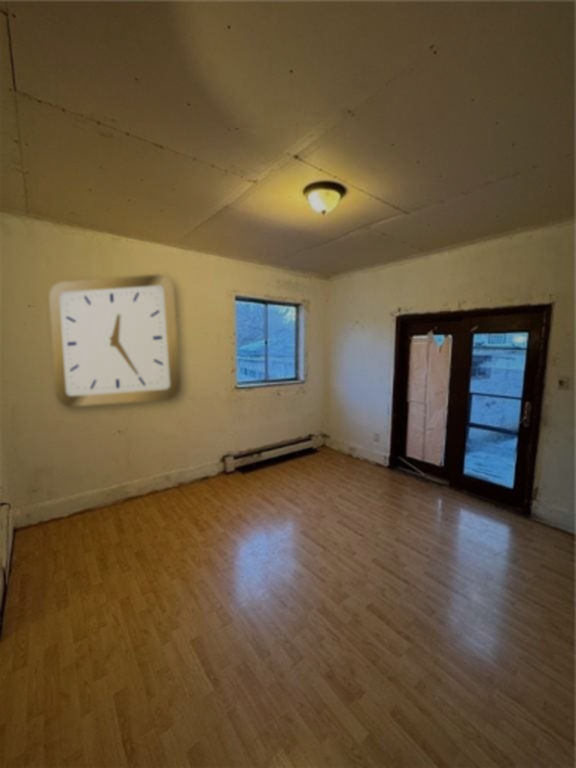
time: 12:25
